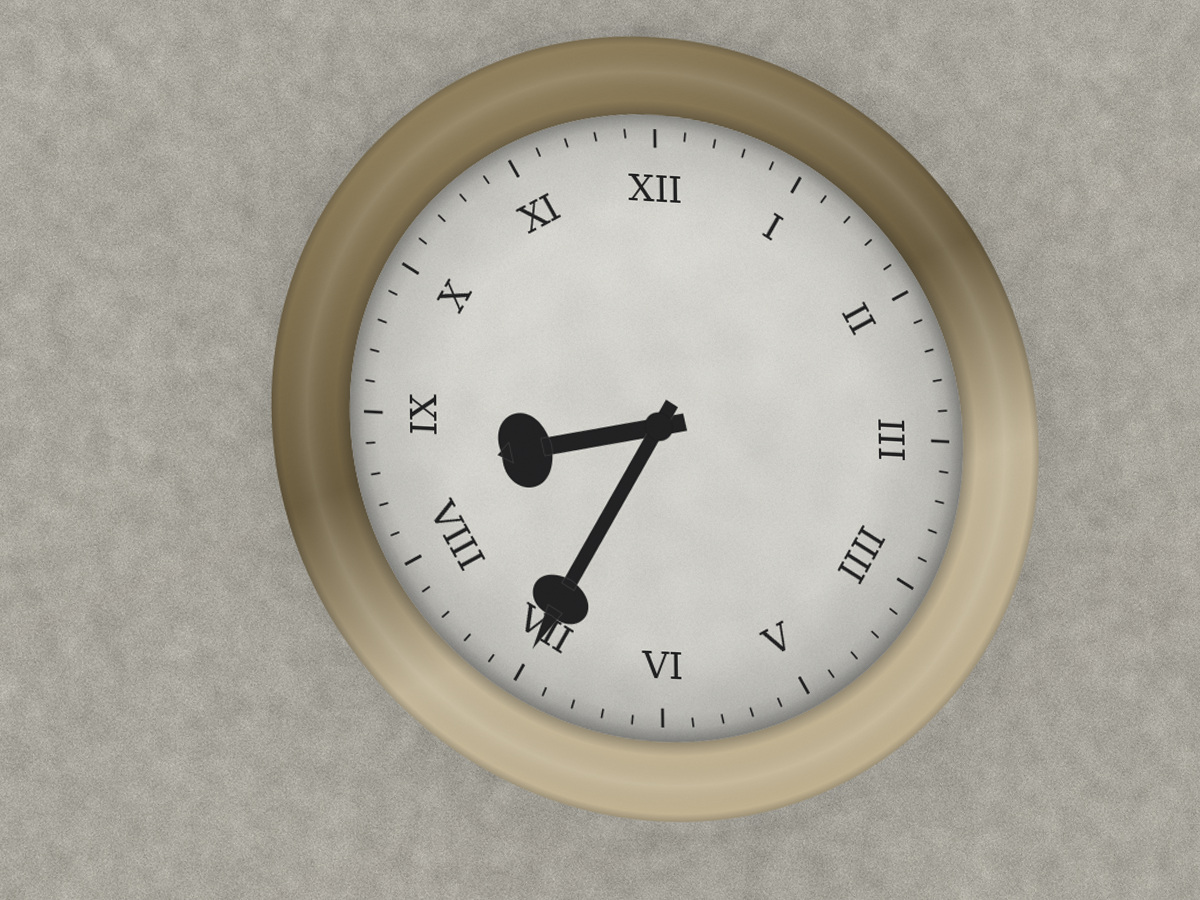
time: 8:35
